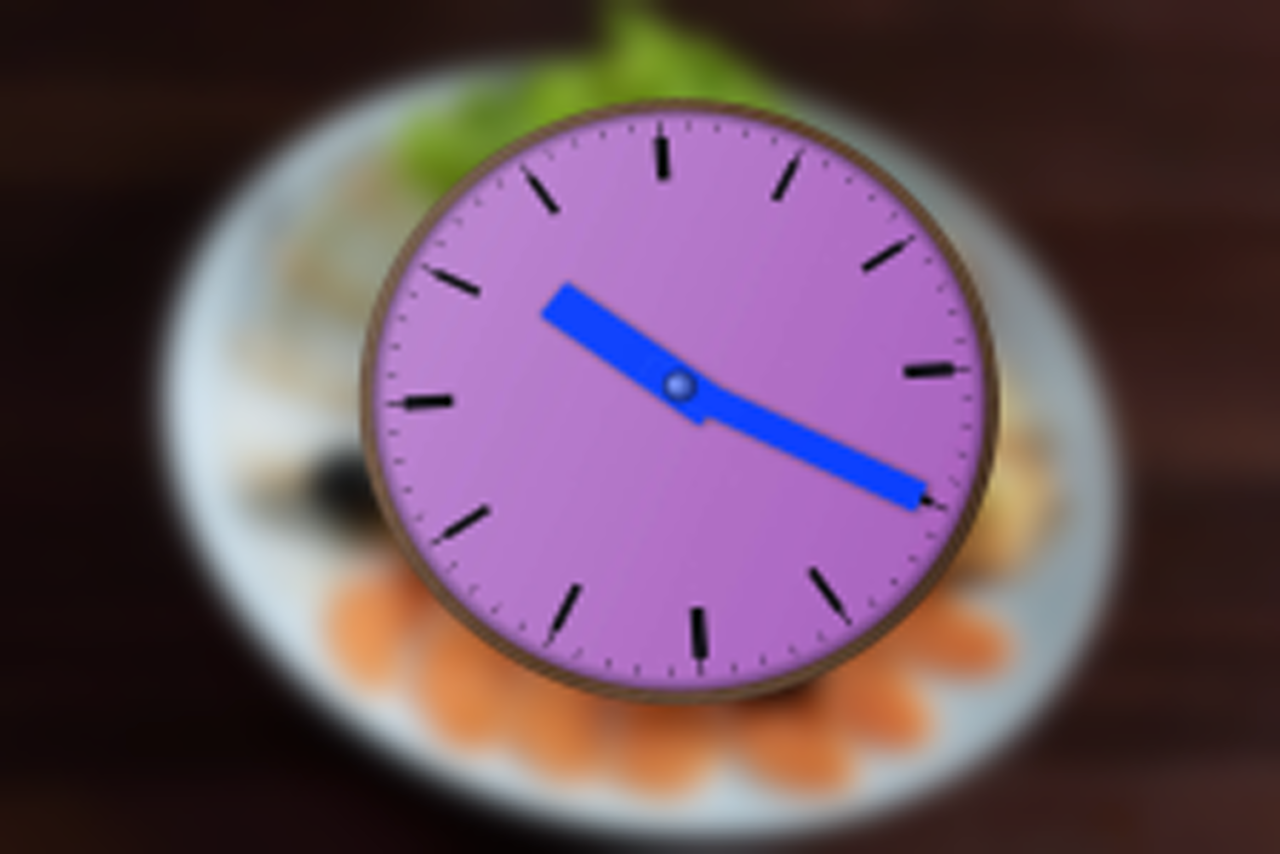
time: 10:20
